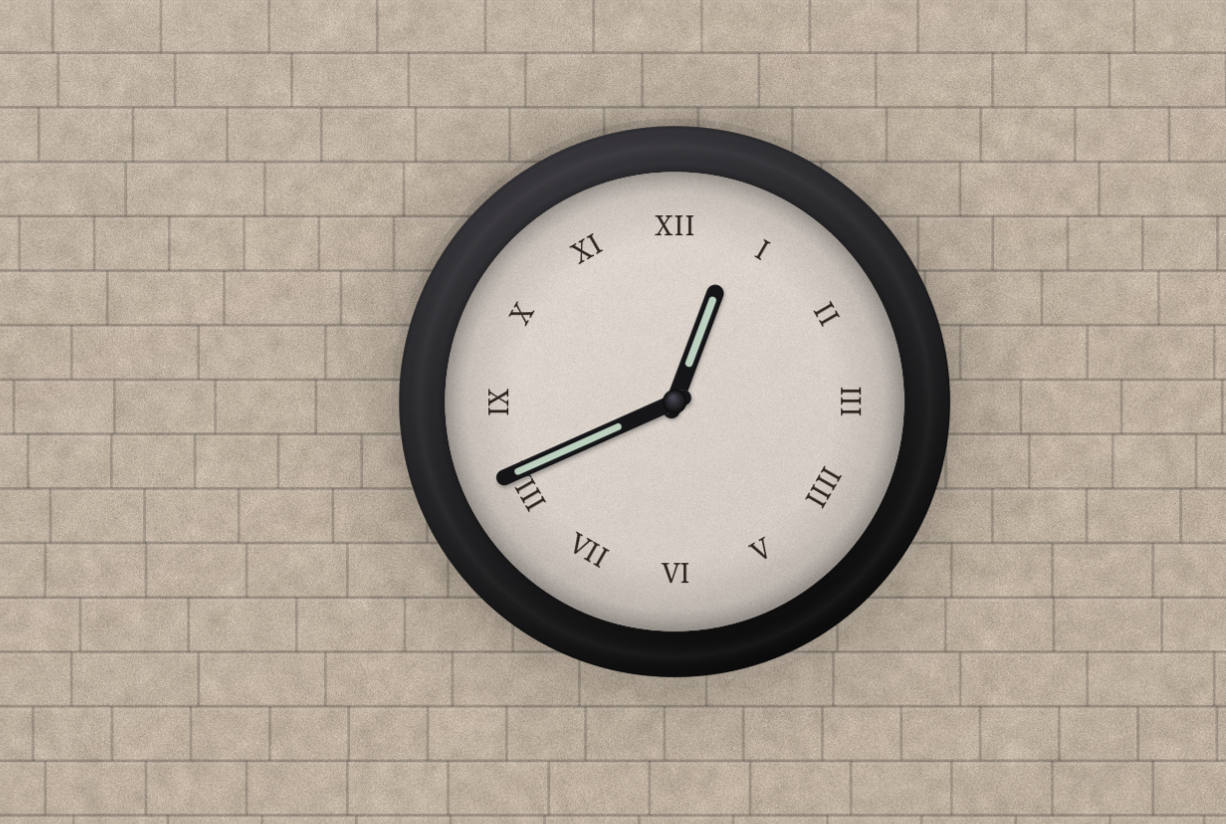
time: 12:41
